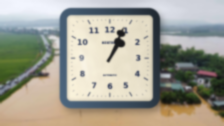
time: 1:04
